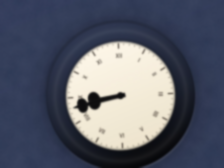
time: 8:43
